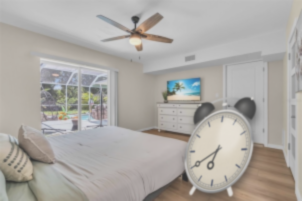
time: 6:40
